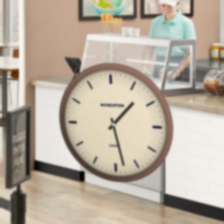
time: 1:28
